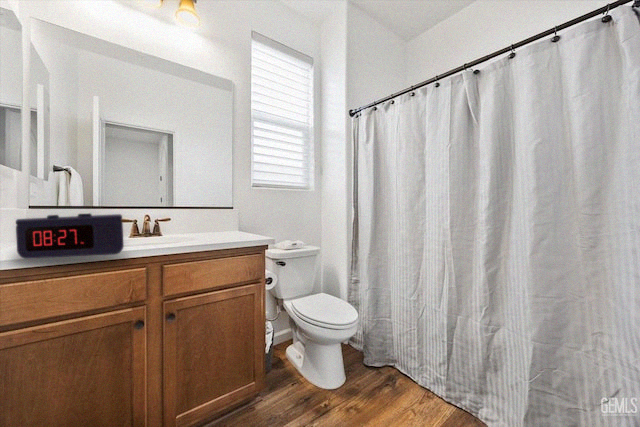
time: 8:27
